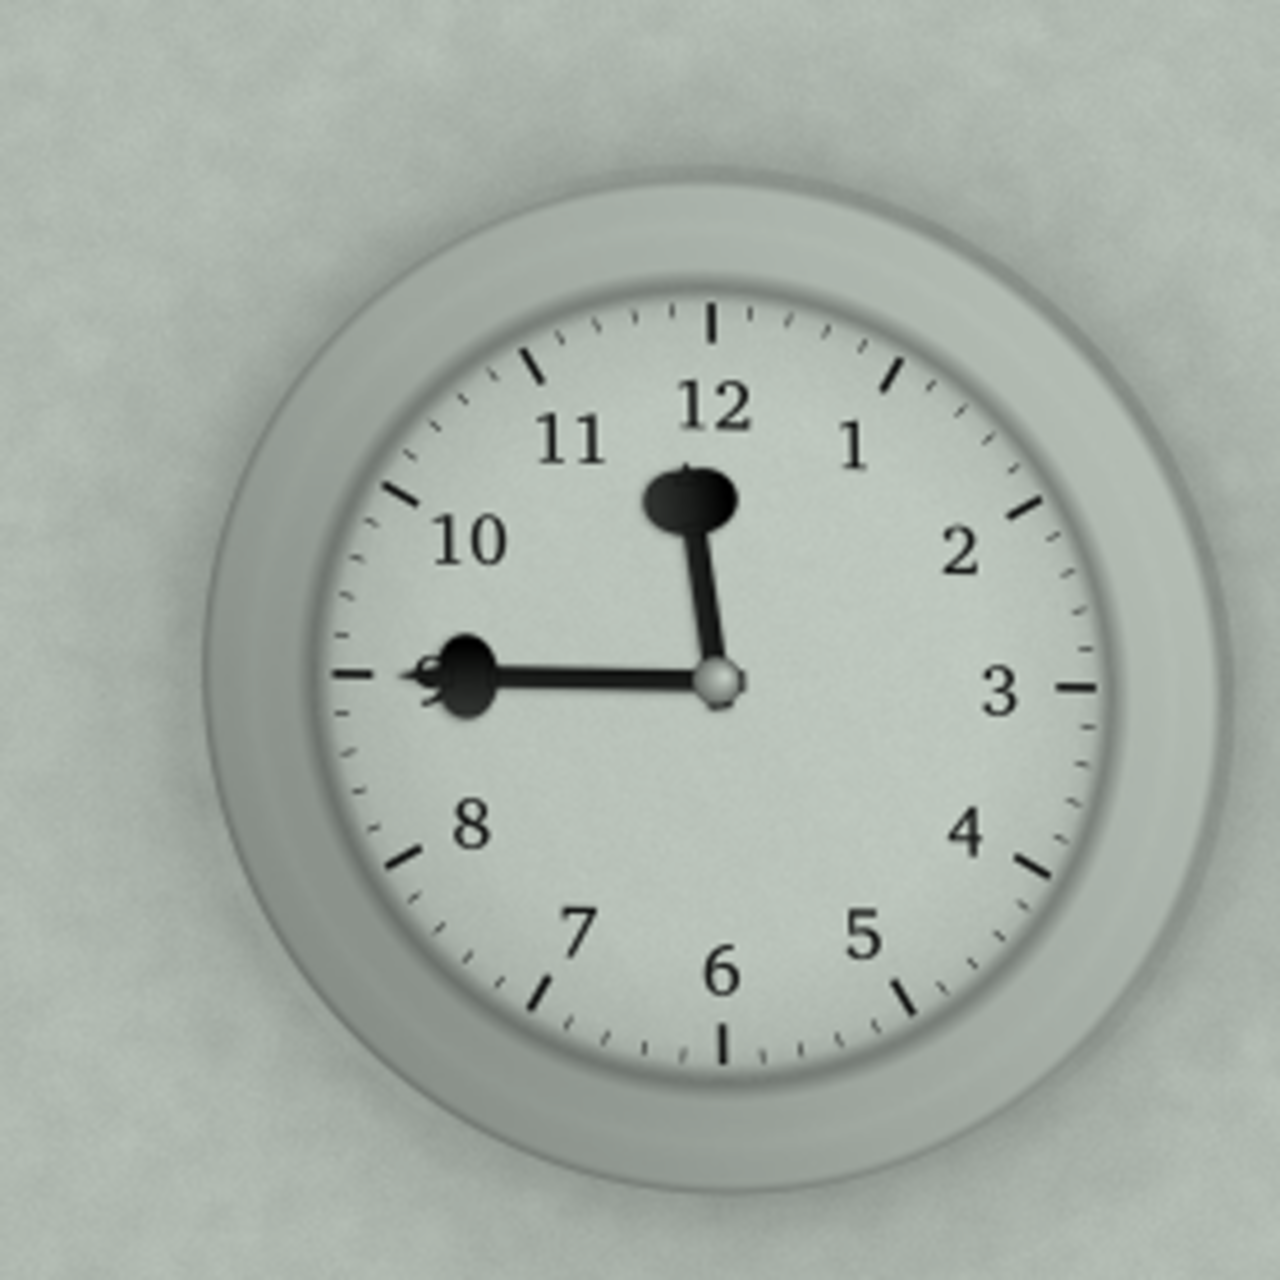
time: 11:45
